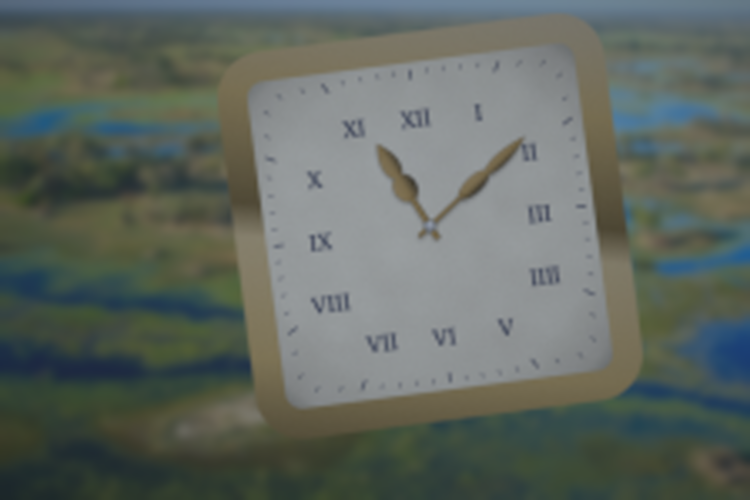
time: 11:09
